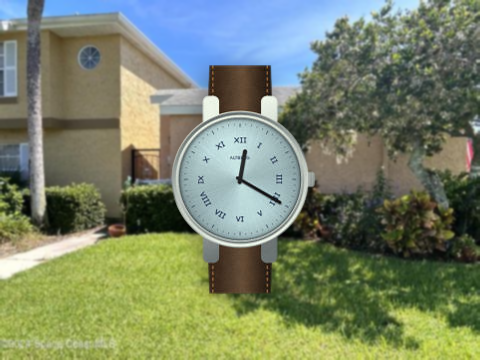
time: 12:20
